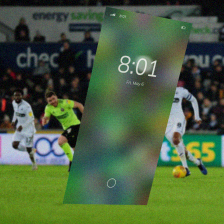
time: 8:01
